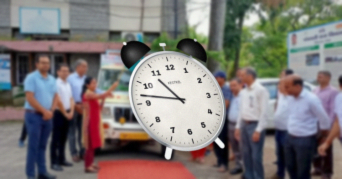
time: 10:47
